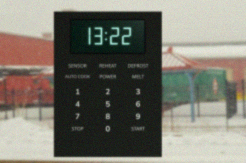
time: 13:22
